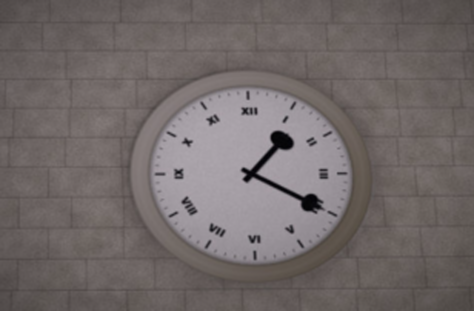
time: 1:20
